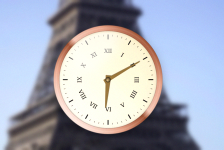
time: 6:10
